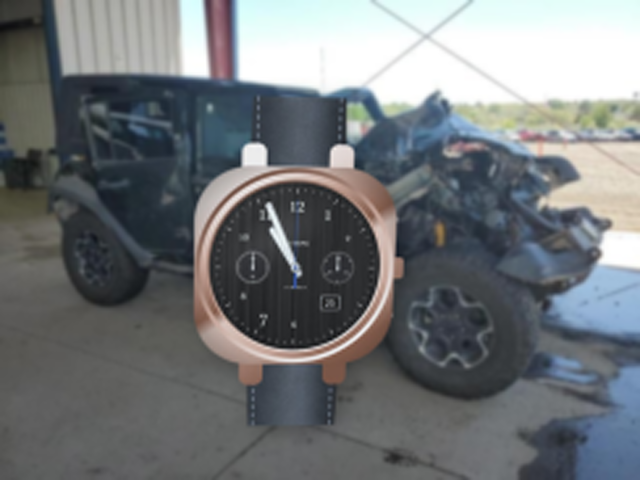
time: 10:56
